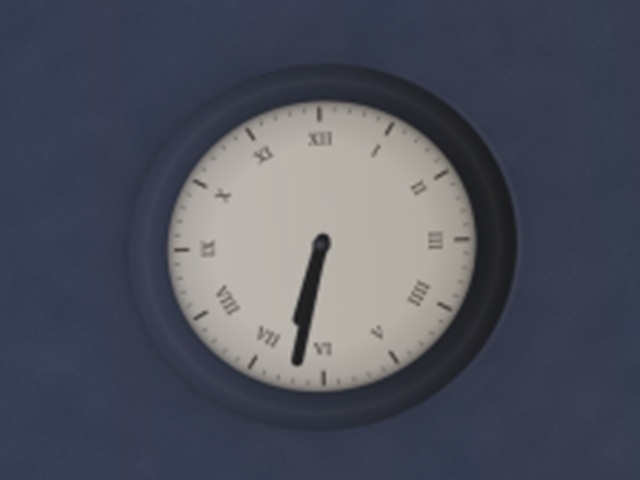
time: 6:32
